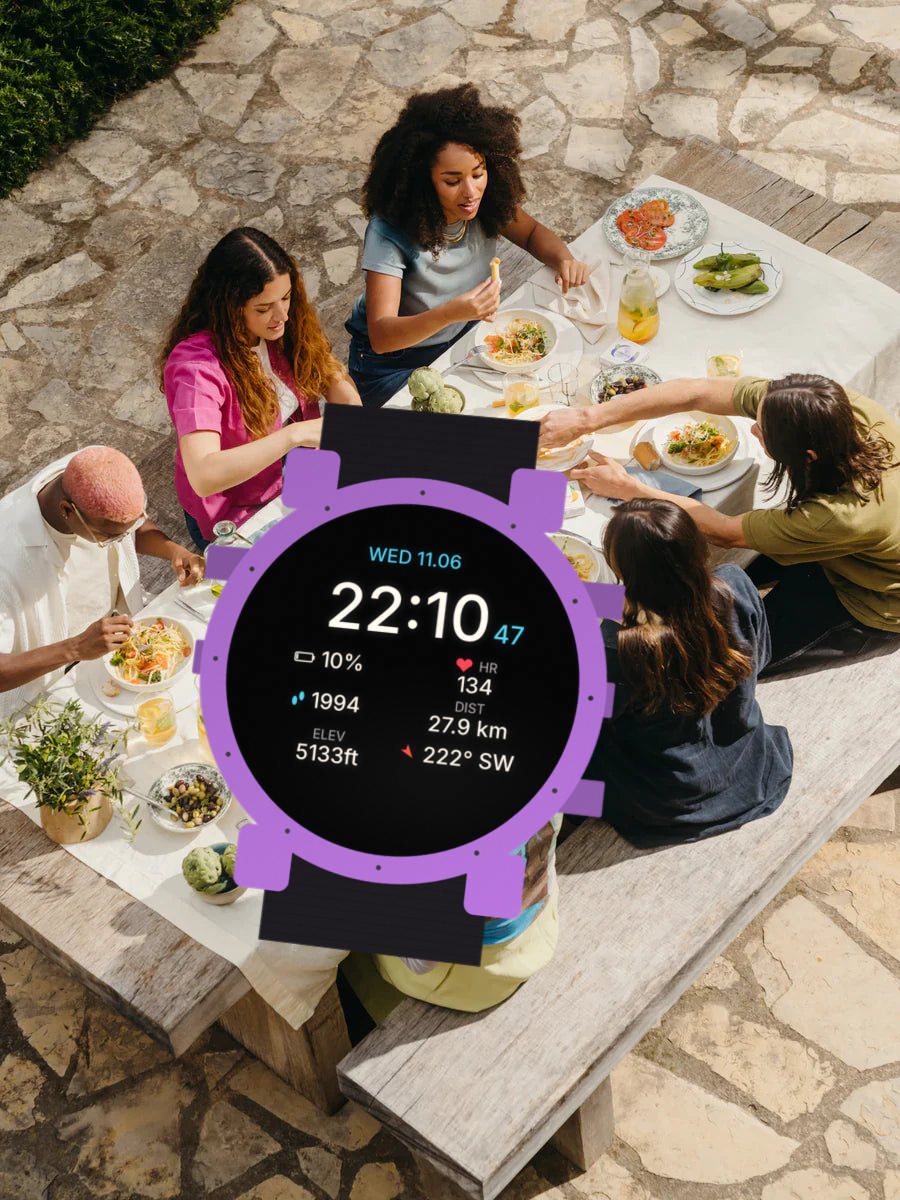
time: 22:10:47
